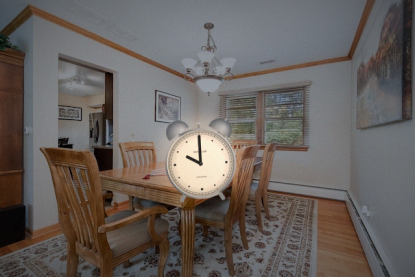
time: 10:00
